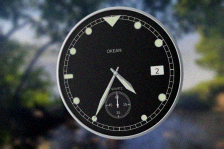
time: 4:35
